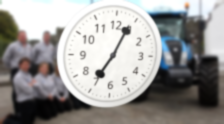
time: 7:04
